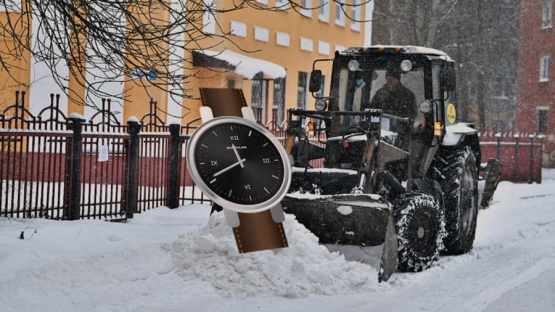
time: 11:41
